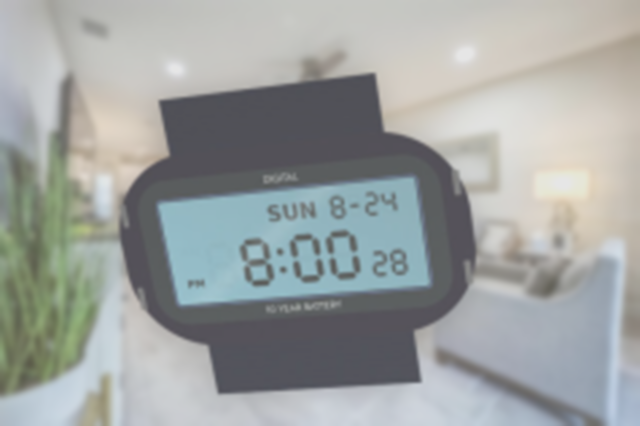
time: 8:00:28
